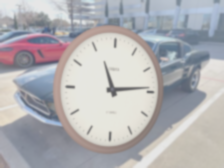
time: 11:14
